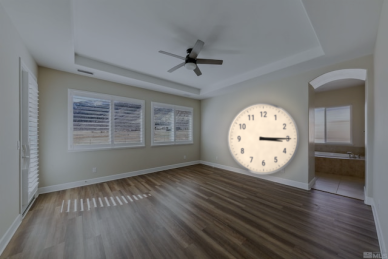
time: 3:15
